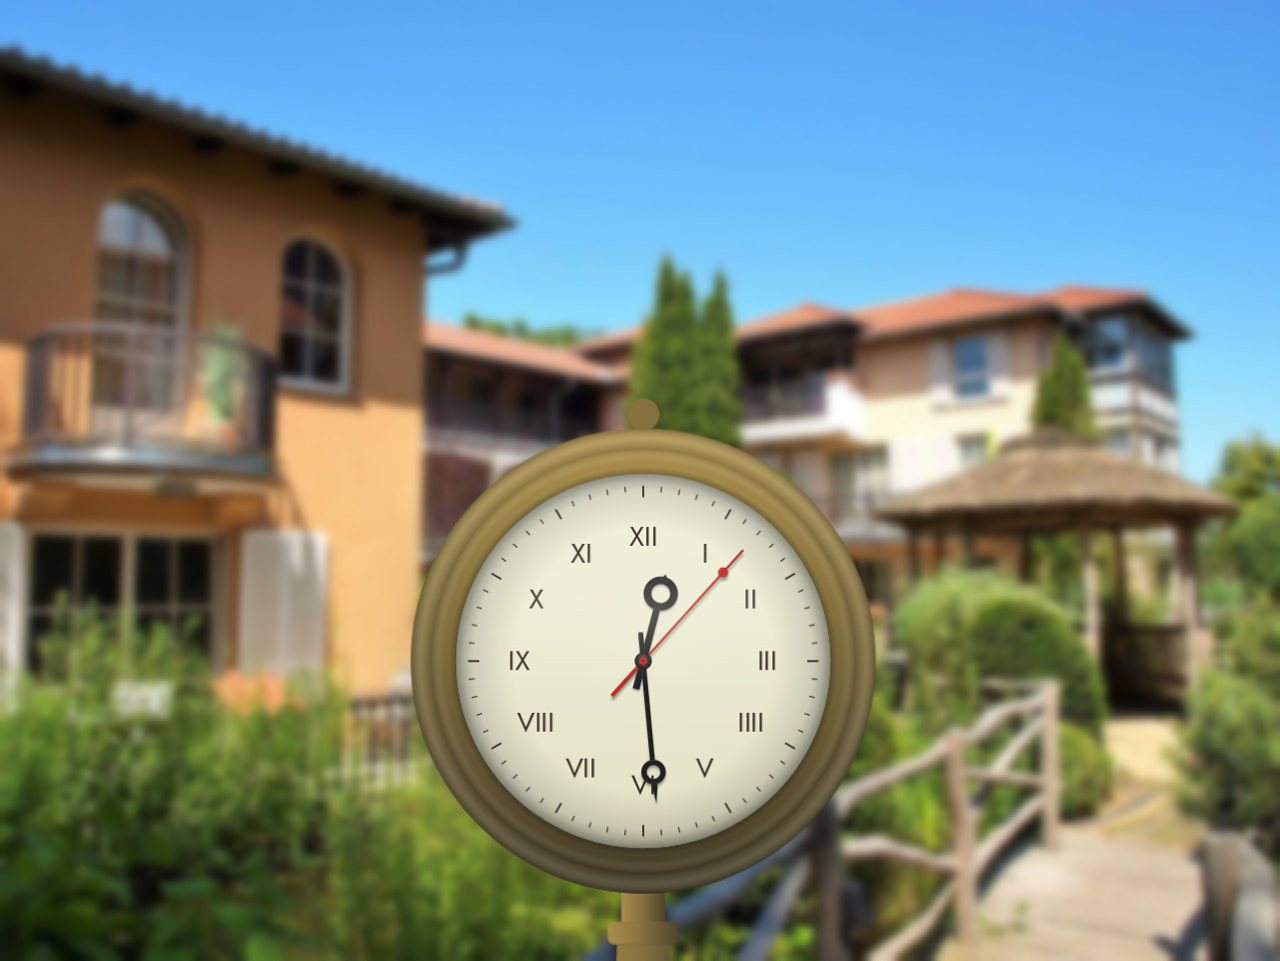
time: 12:29:07
